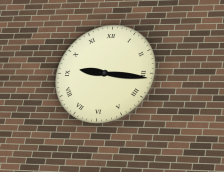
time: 9:16
